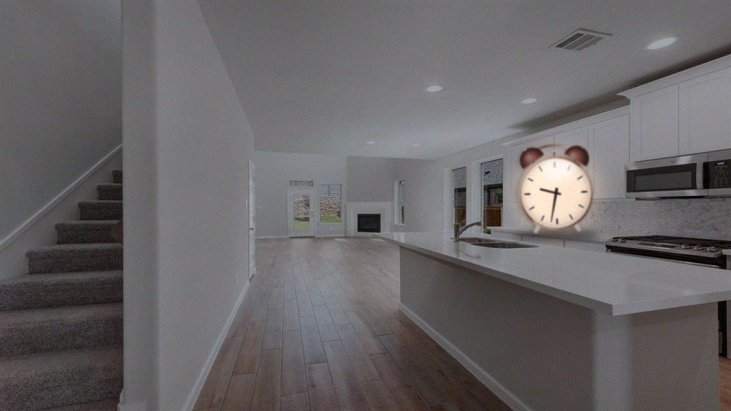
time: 9:32
